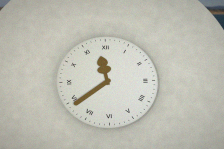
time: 11:39
